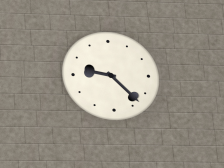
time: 9:23
